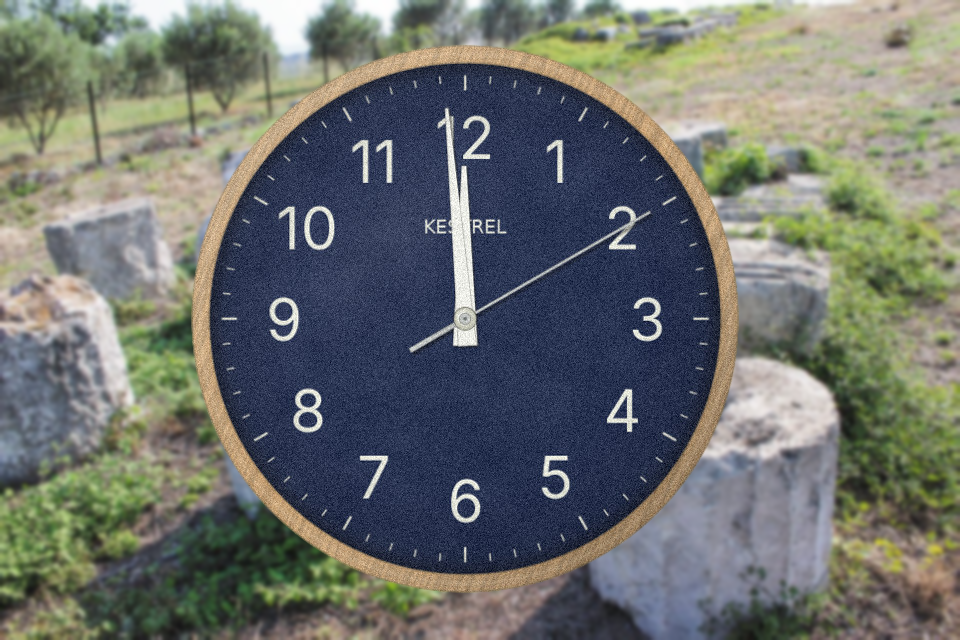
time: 11:59:10
